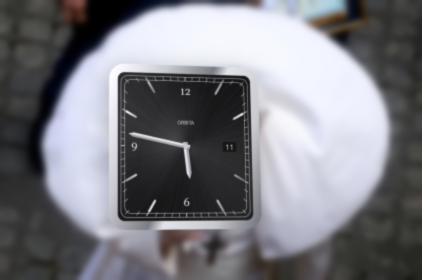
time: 5:47
